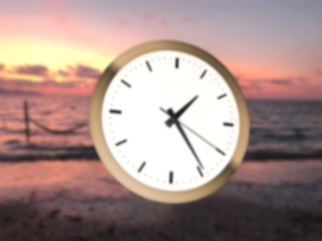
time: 1:24:20
